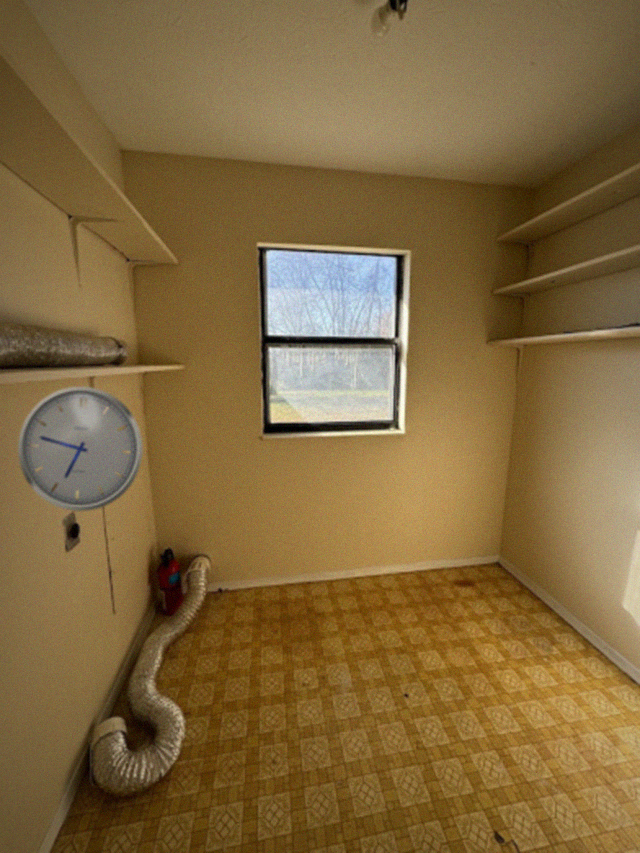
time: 6:47
